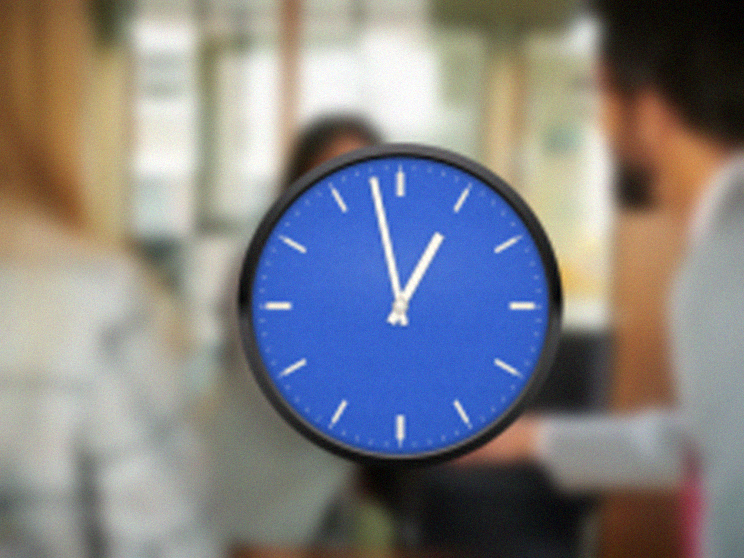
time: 12:58
